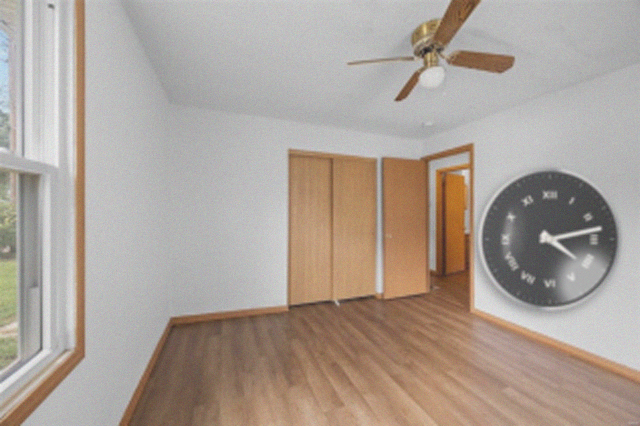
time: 4:13
